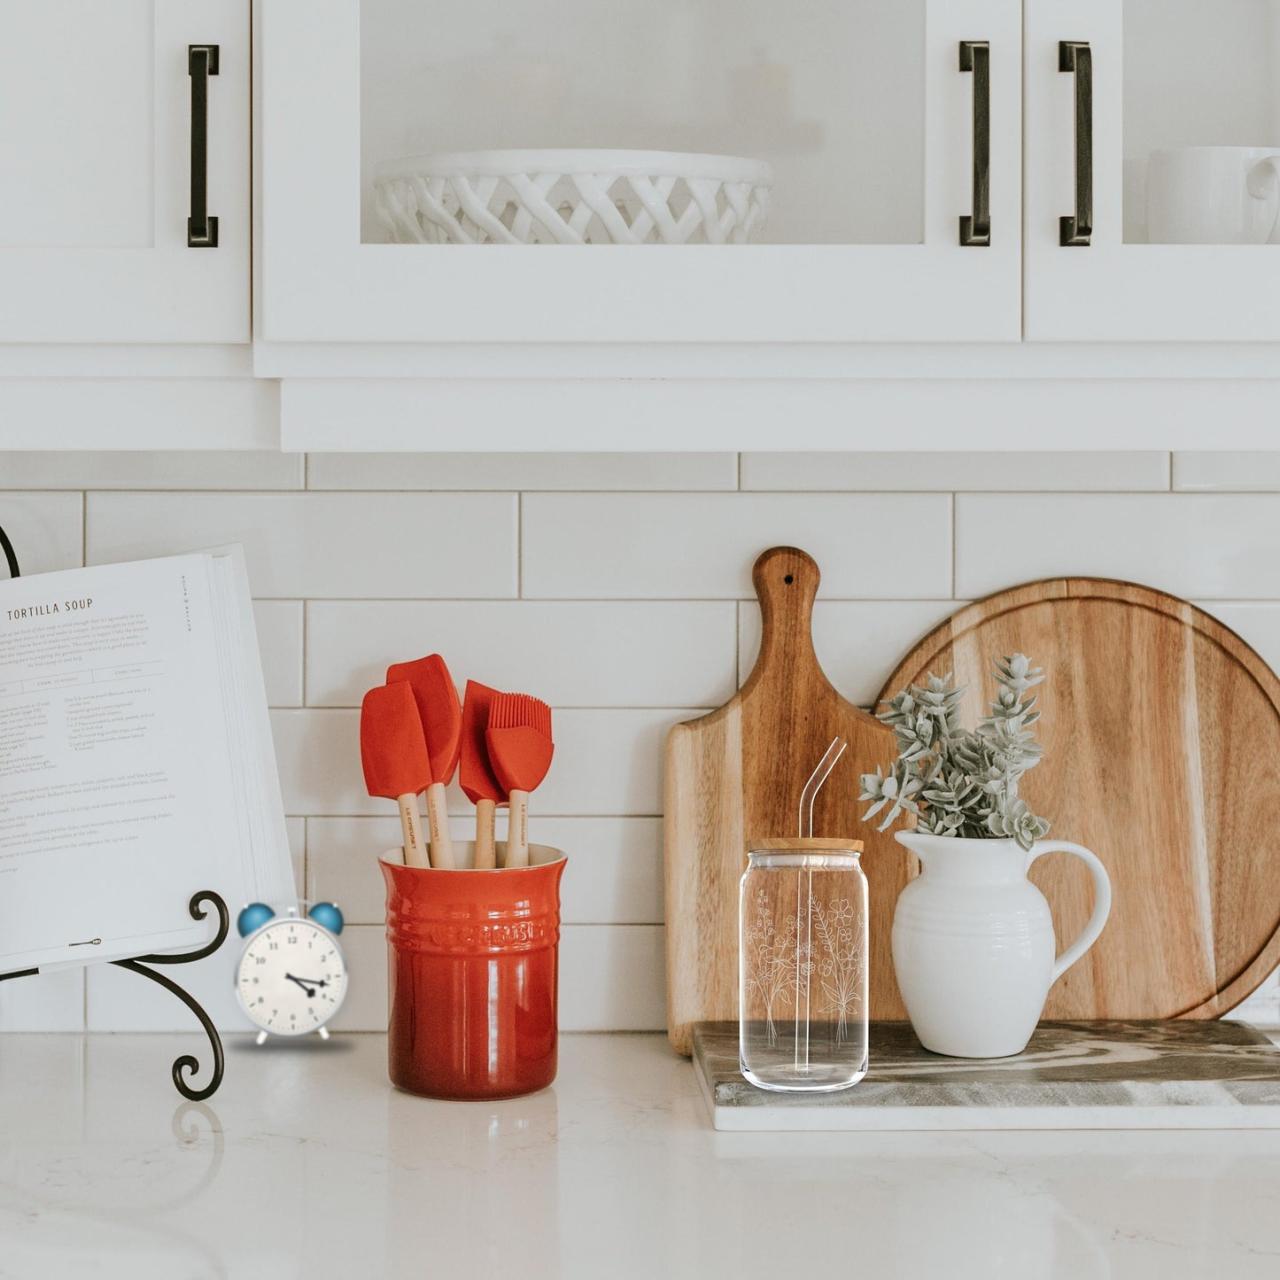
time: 4:17
